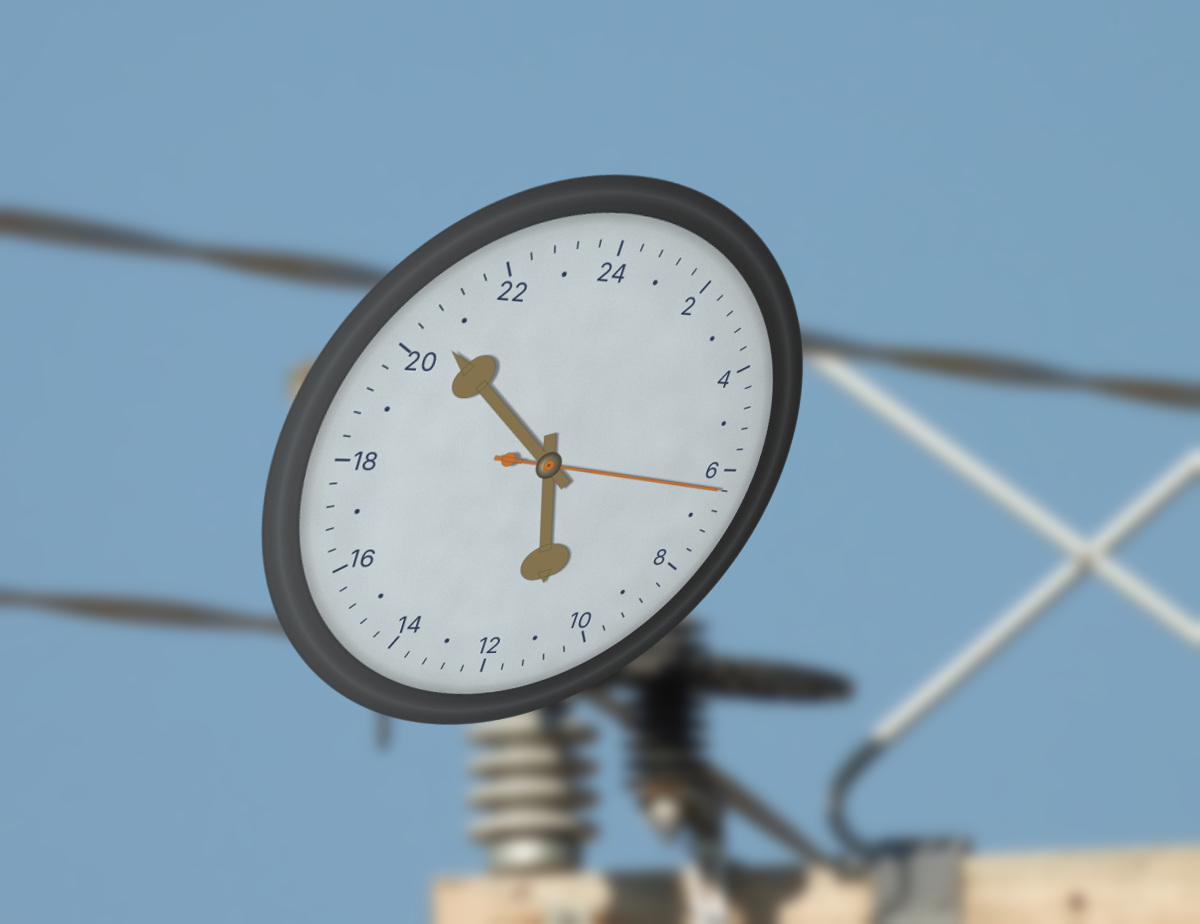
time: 10:51:16
